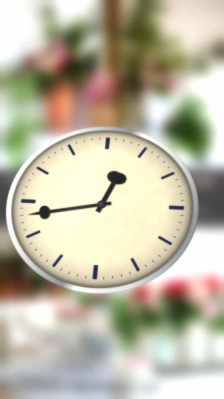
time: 12:43
